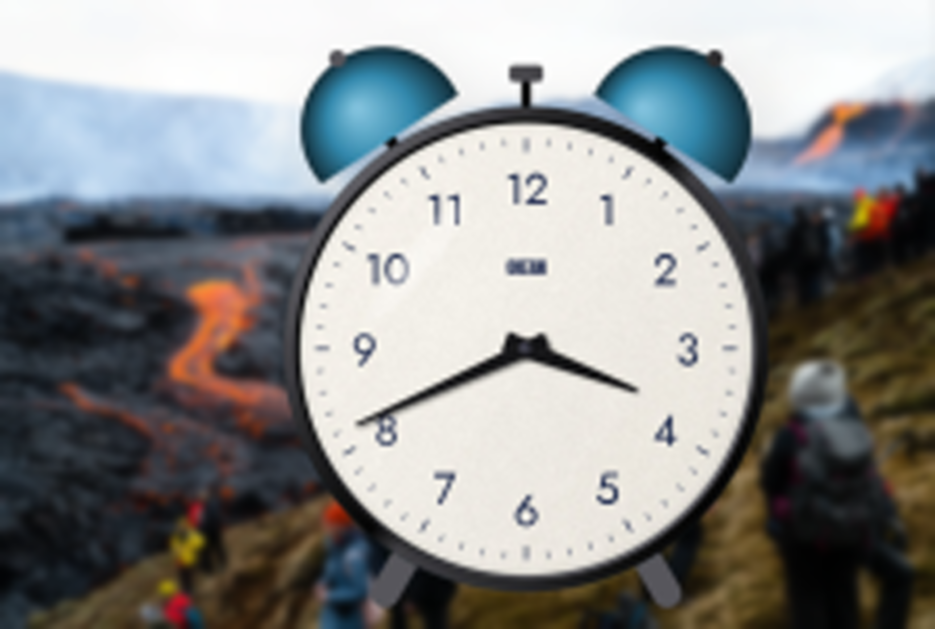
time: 3:41
